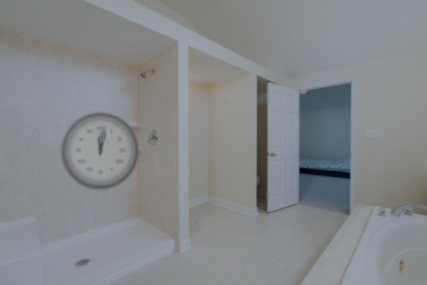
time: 12:02
